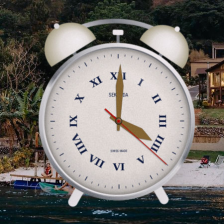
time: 4:00:22
